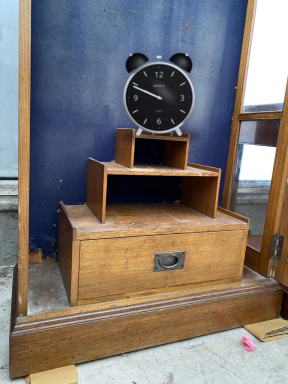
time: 9:49
